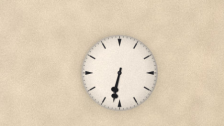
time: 6:32
